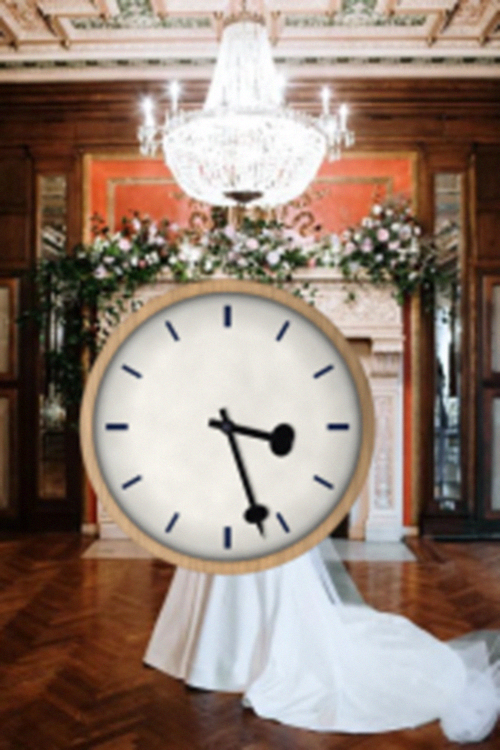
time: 3:27
